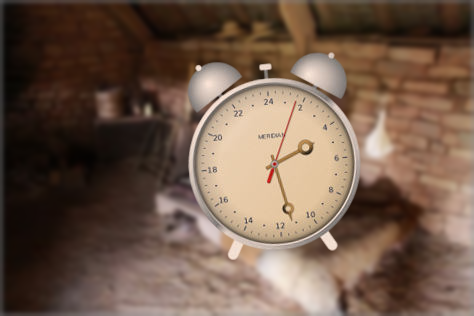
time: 4:28:04
